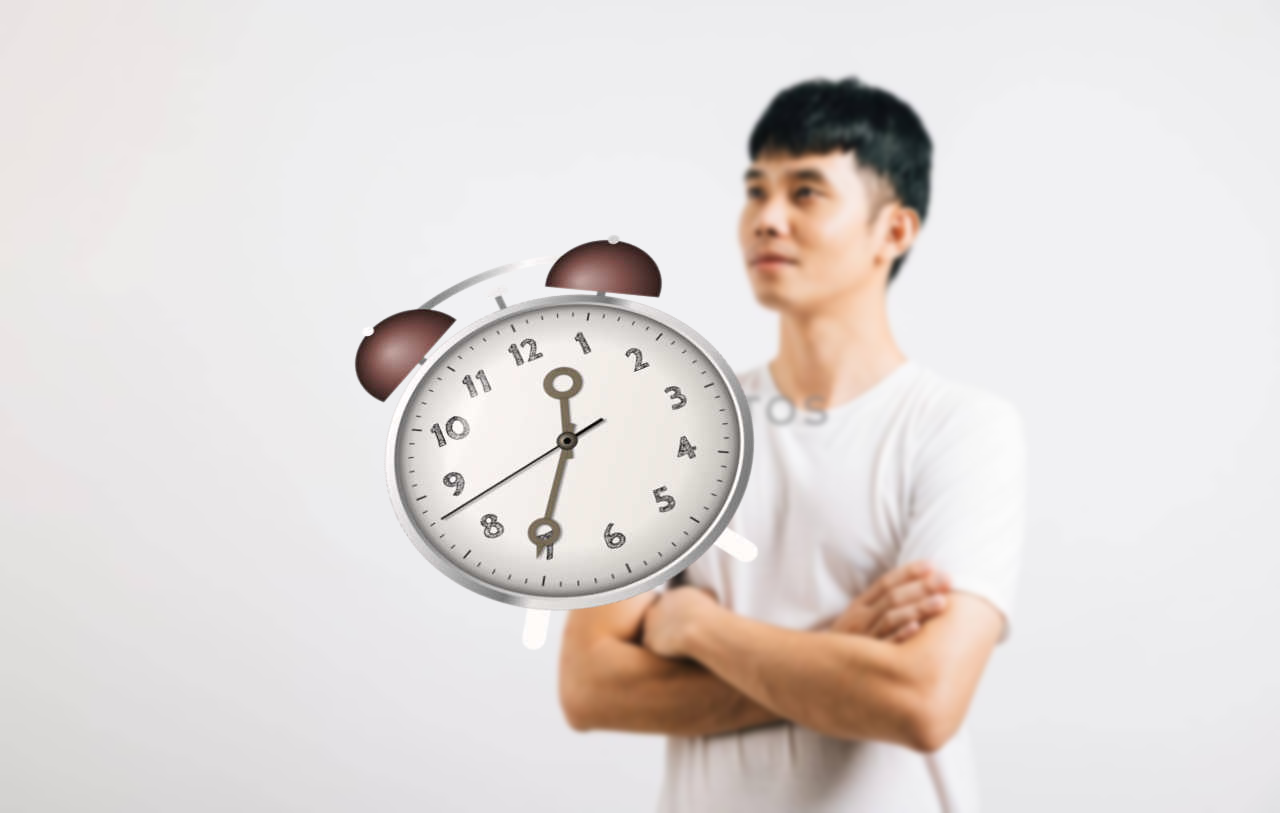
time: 12:35:43
